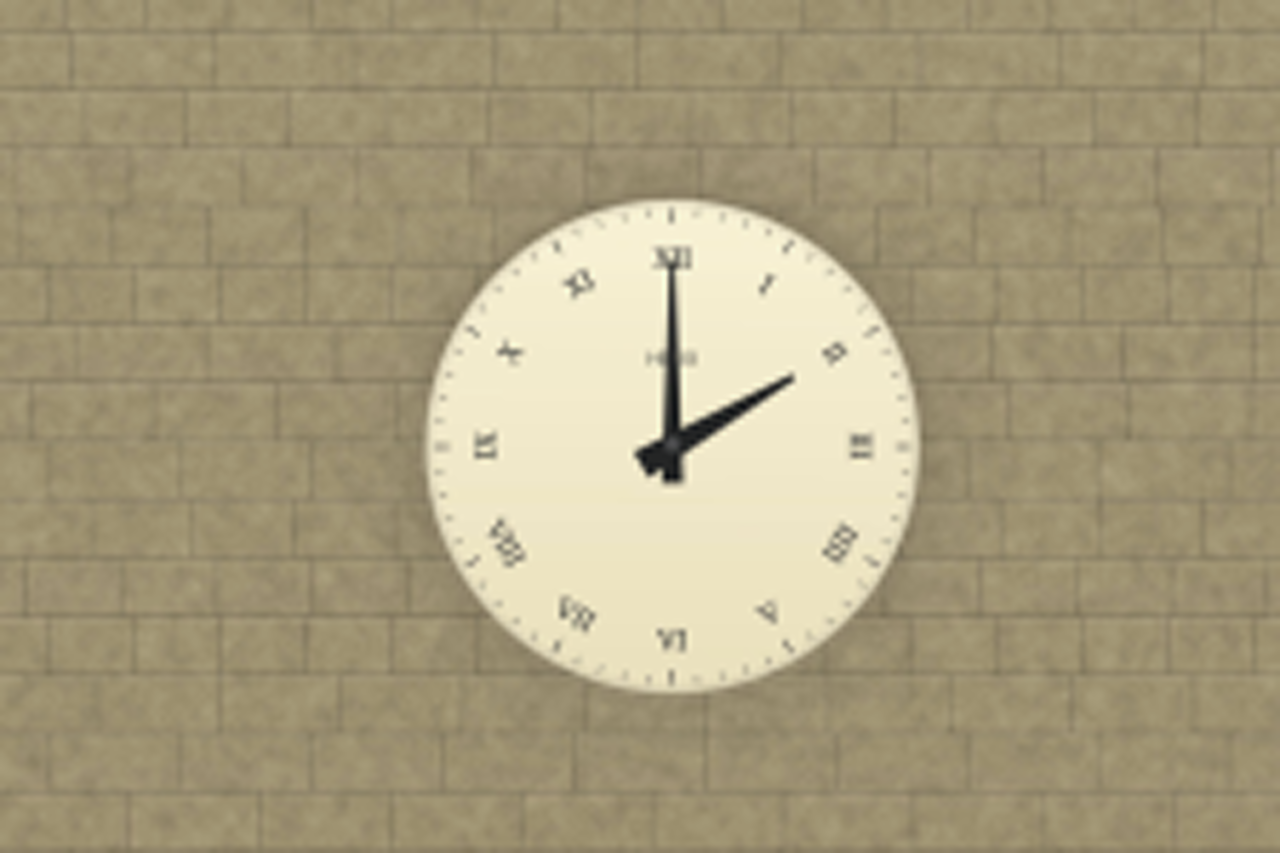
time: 2:00
